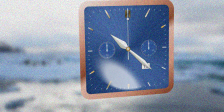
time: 10:22
